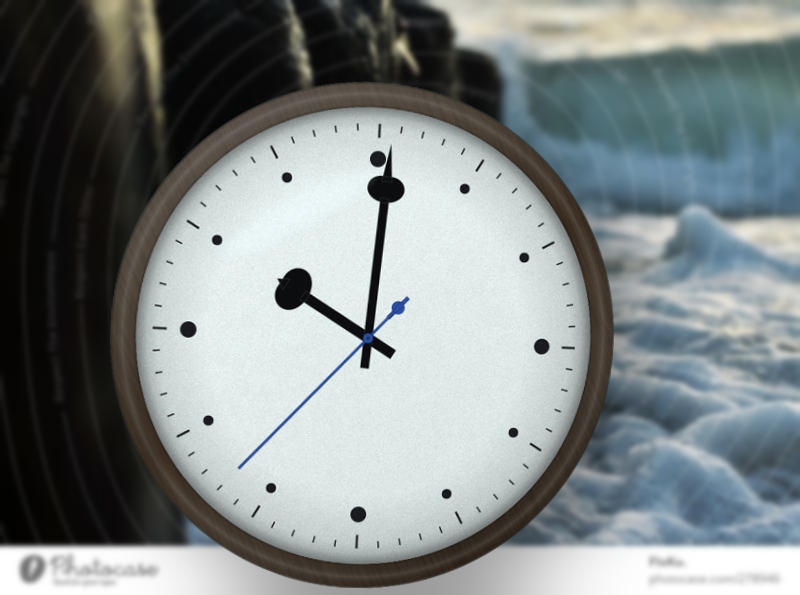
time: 10:00:37
